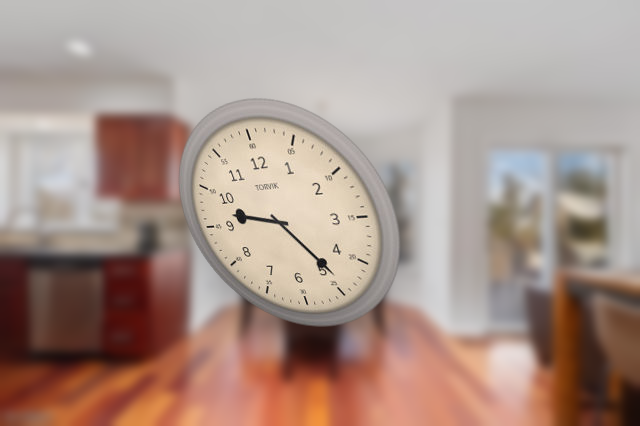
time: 9:24
